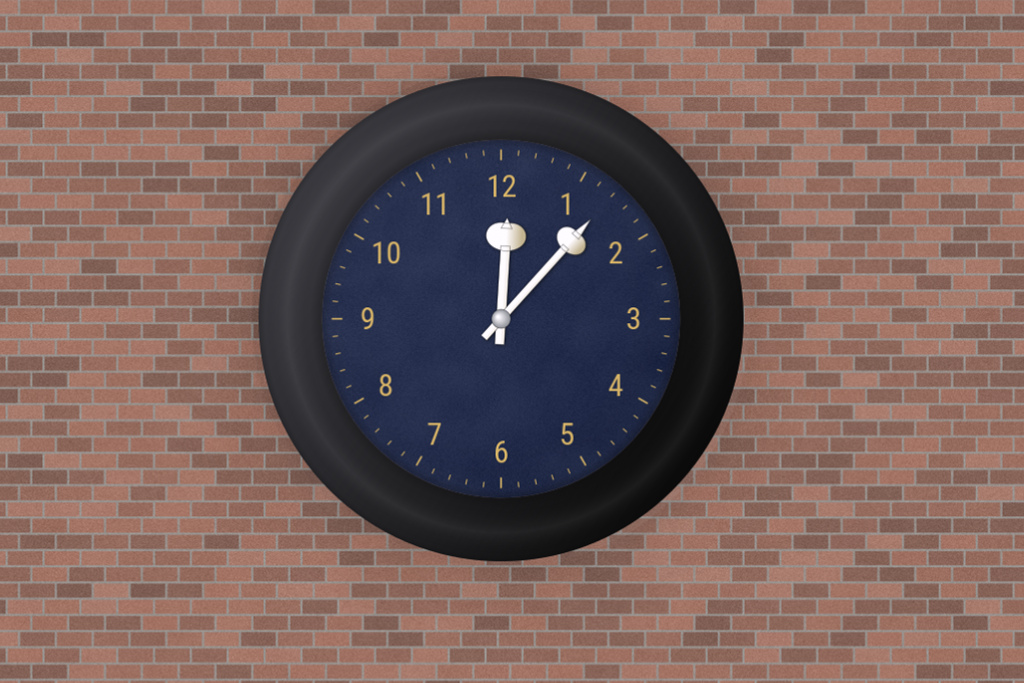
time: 12:07
